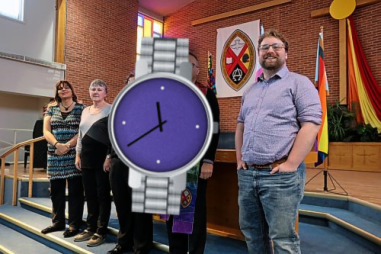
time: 11:39
